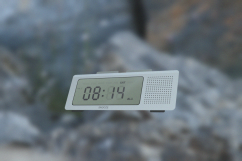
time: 8:14
